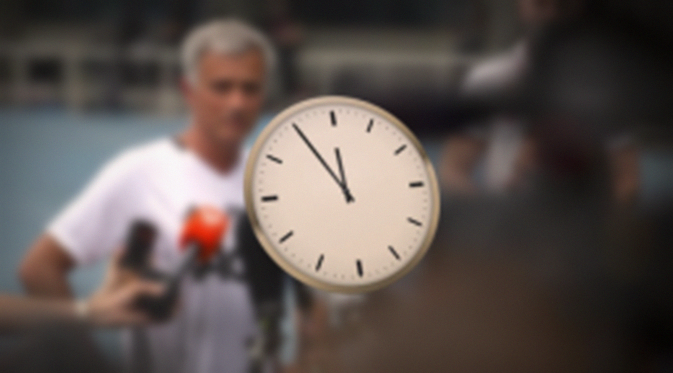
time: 11:55
